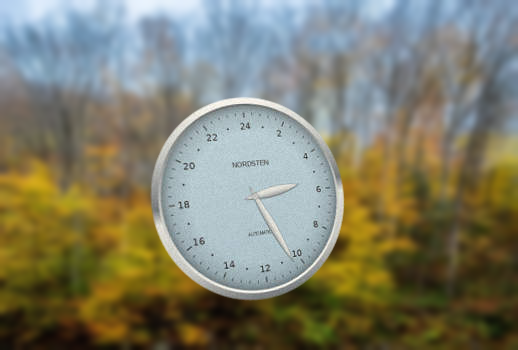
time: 5:26
